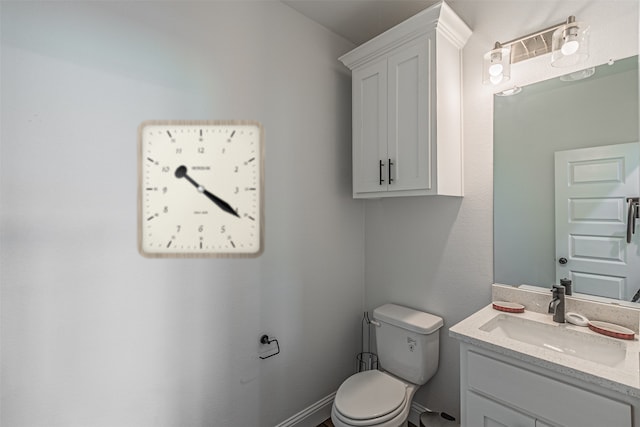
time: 10:21
